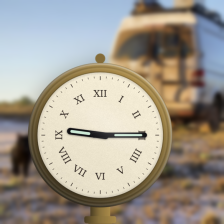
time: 9:15
